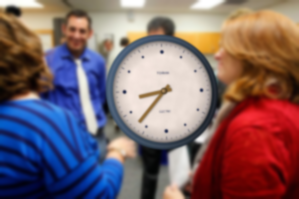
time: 8:37
